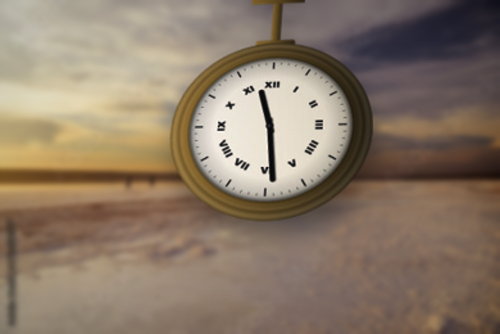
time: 11:29
